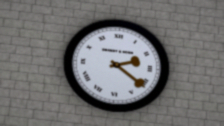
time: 2:21
